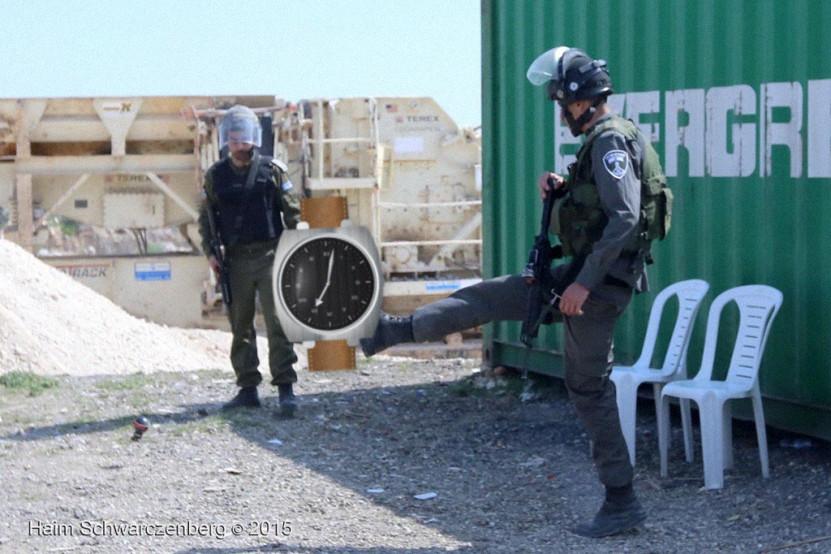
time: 7:02
